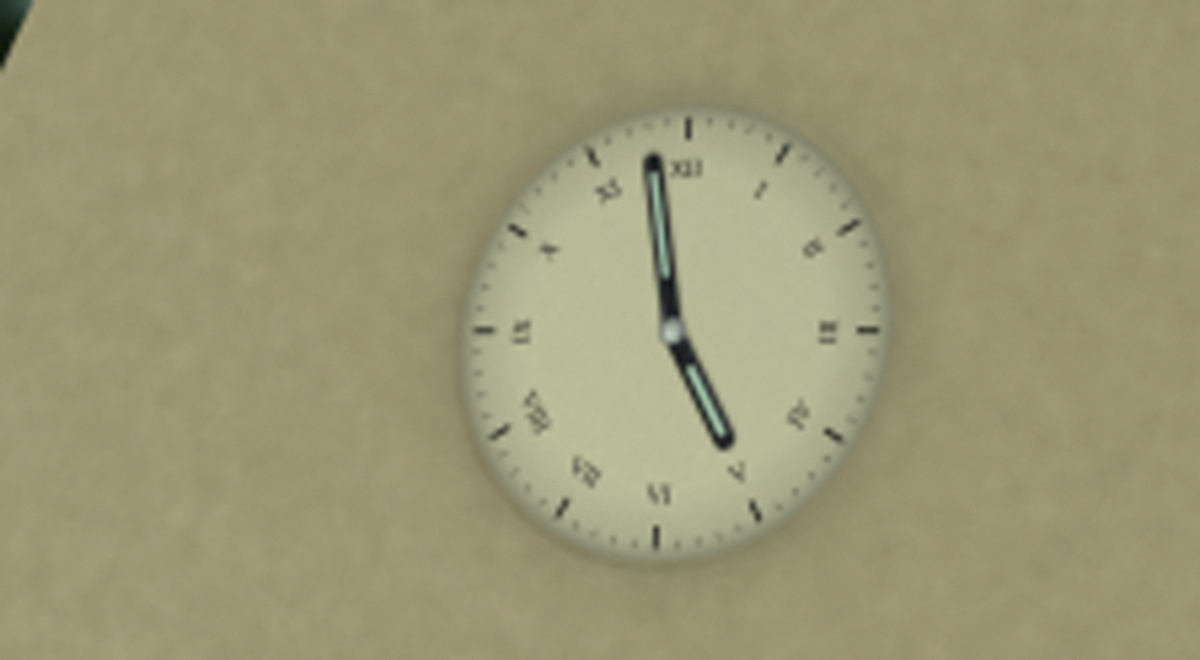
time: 4:58
